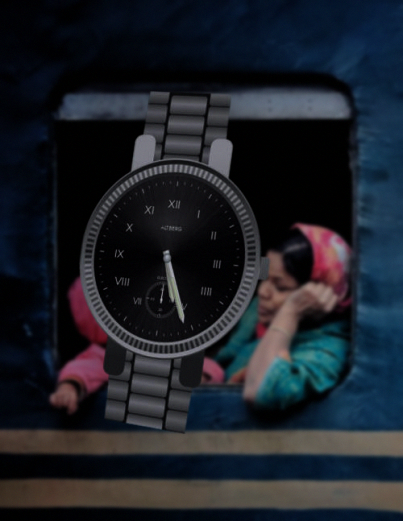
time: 5:26
